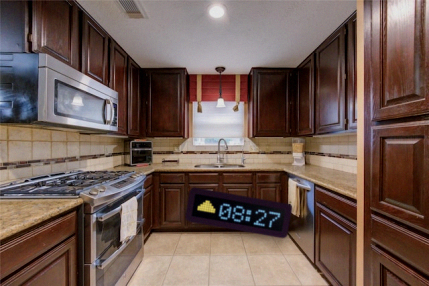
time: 8:27
